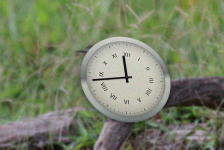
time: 11:43
